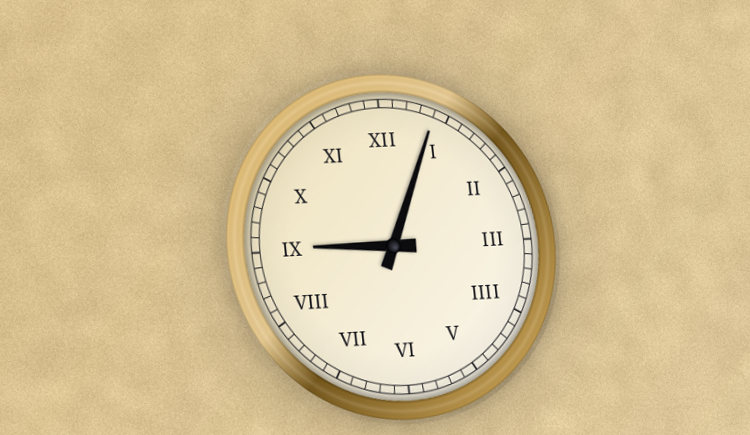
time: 9:04
